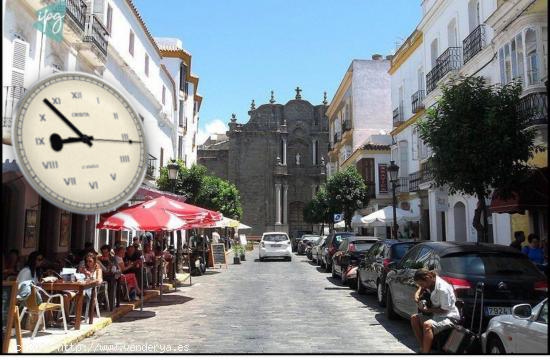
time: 8:53:16
